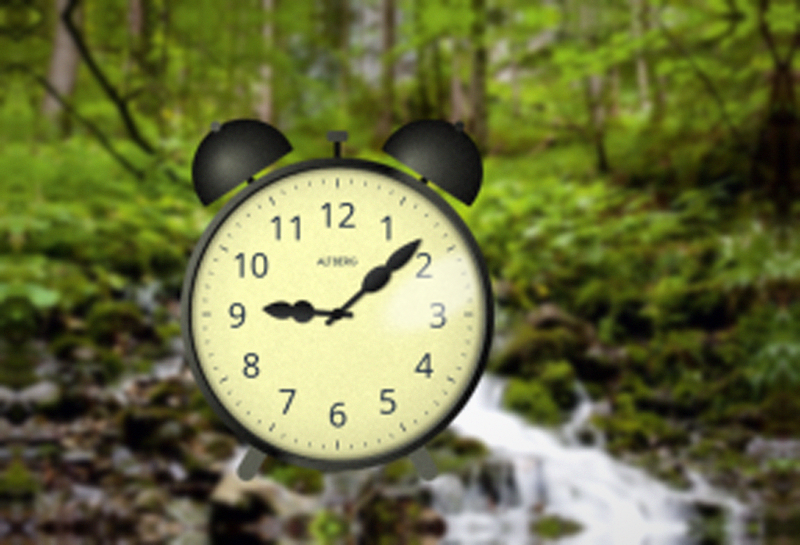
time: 9:08
